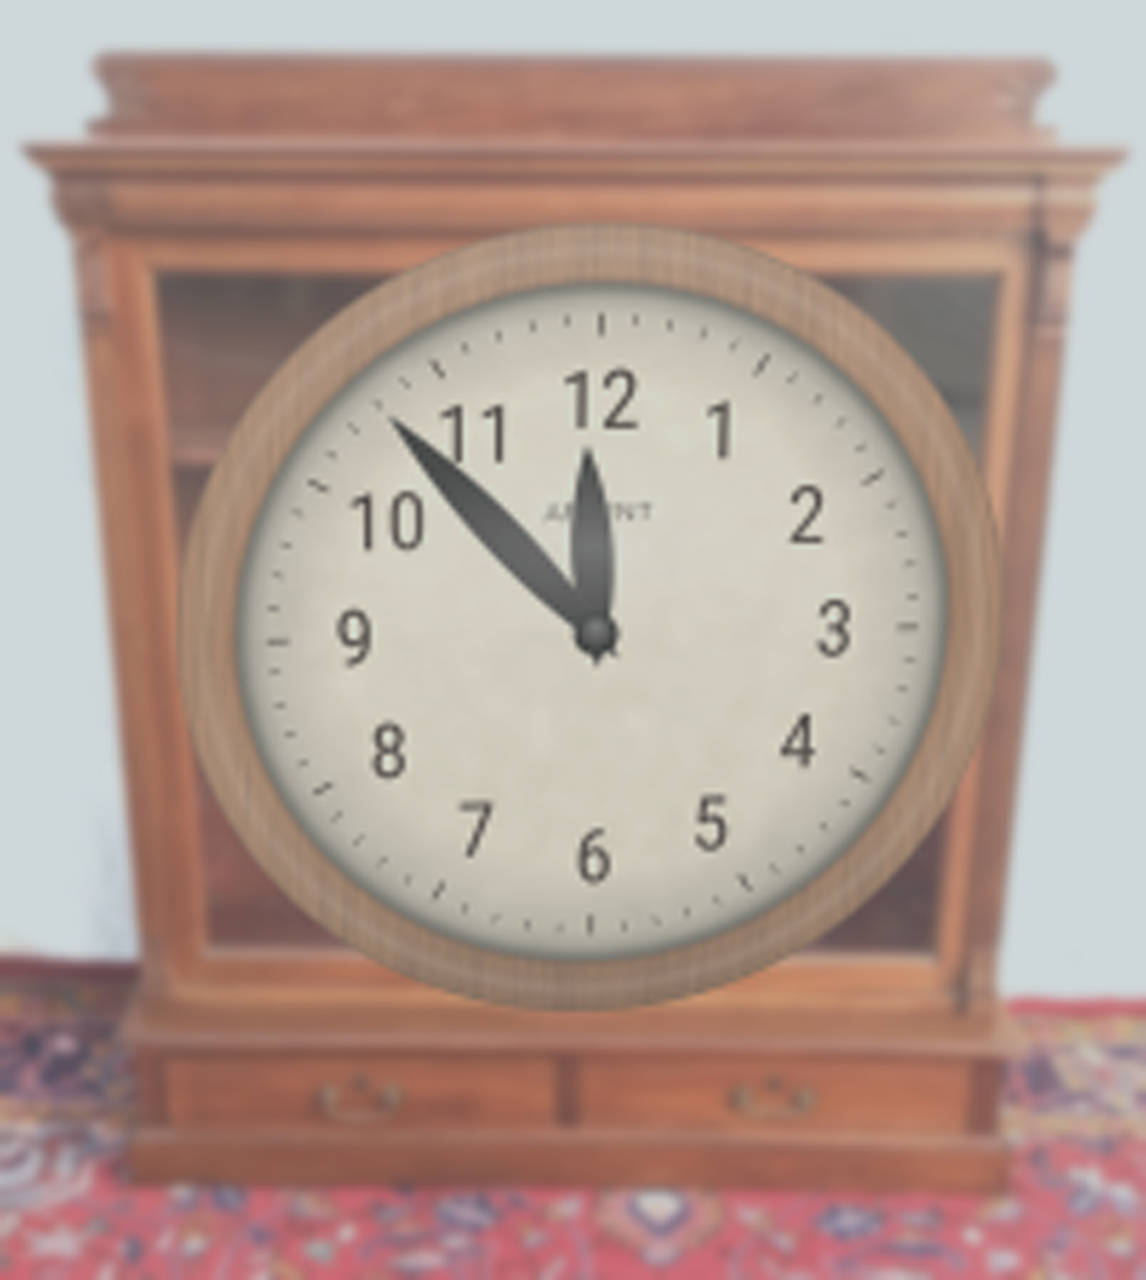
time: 11:53
